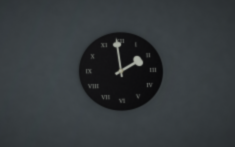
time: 1:59
